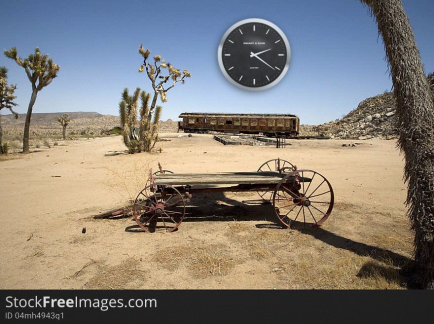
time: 2:21
